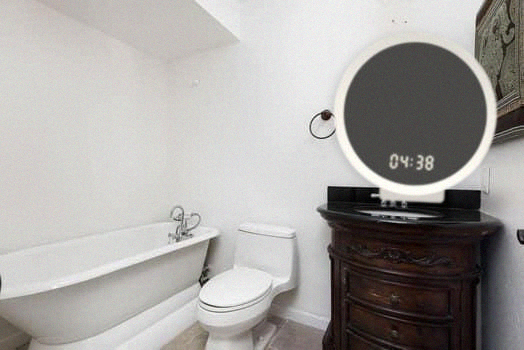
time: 4:38
